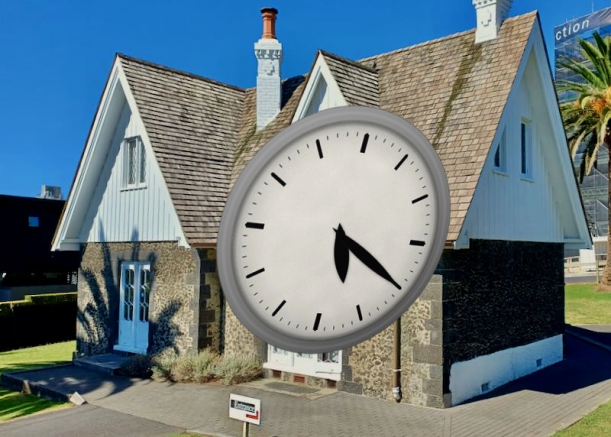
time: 5:20
